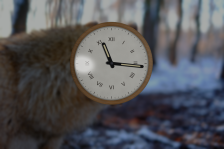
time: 11:16
